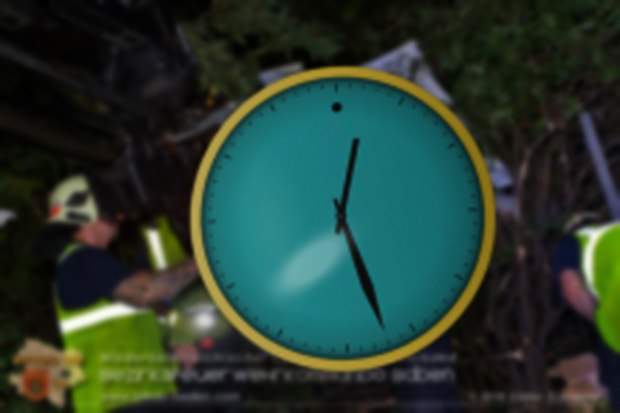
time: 12:27
